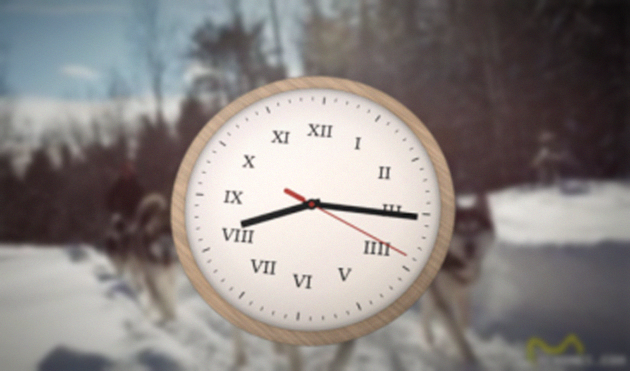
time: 8:15:19
